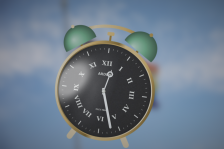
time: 12:27
